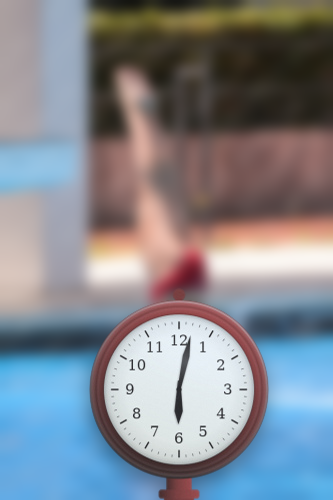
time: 6:02
